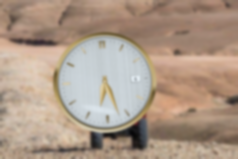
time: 6:27
